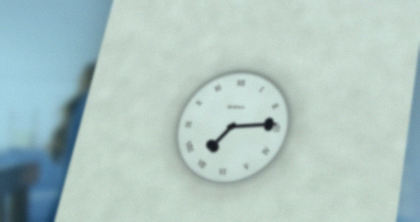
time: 7:14
